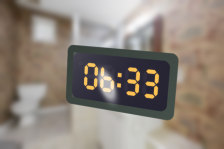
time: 6:33
